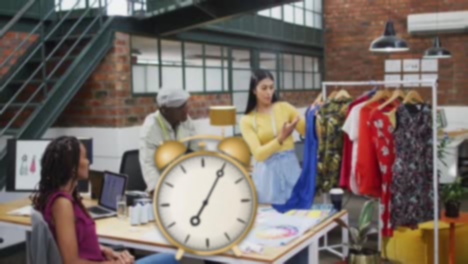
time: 7:05
